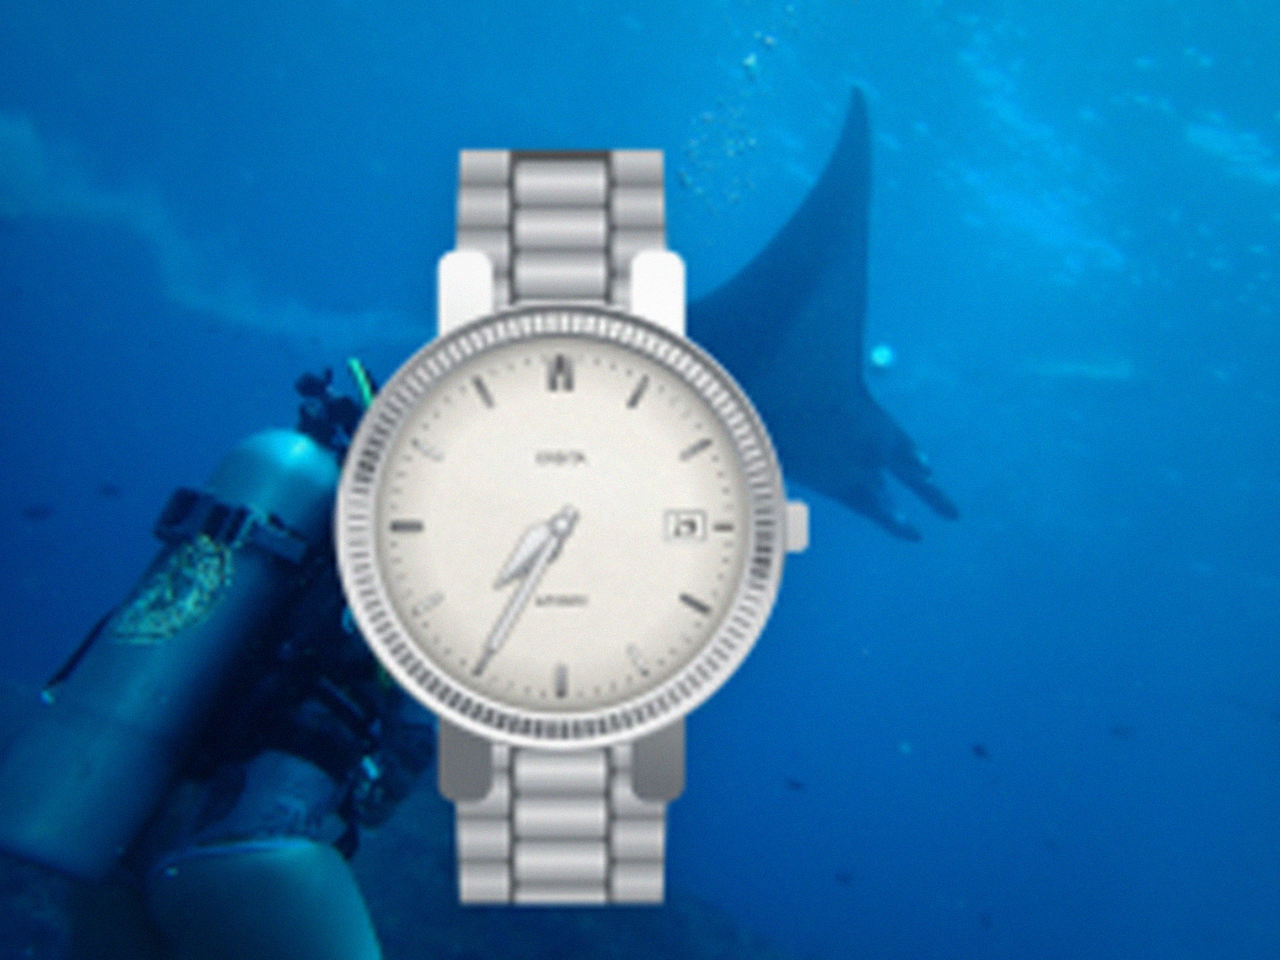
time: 7:35
